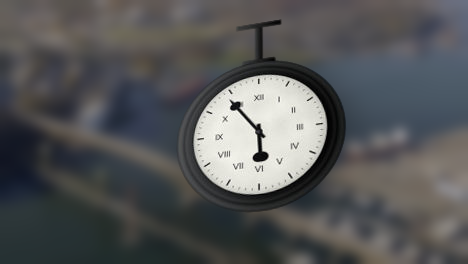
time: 5:54
